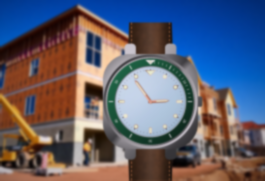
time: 2:54
